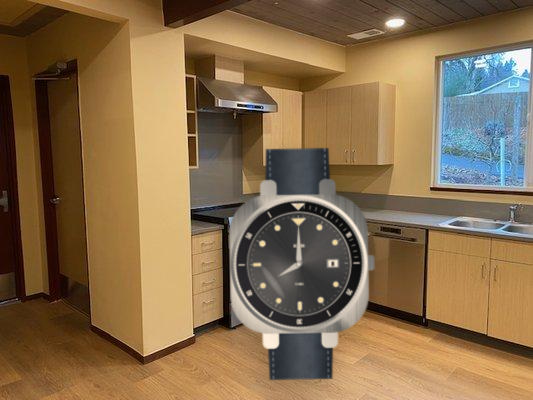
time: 8:00
